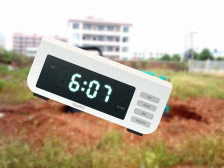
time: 6:07
